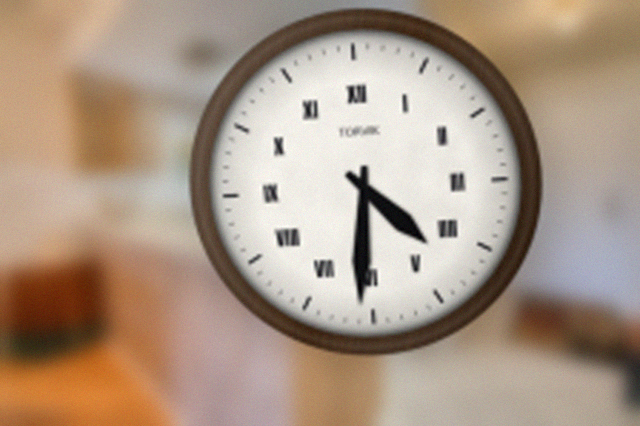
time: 4:31
